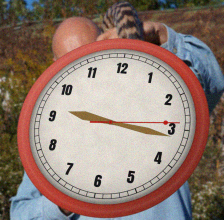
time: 9:16:14
